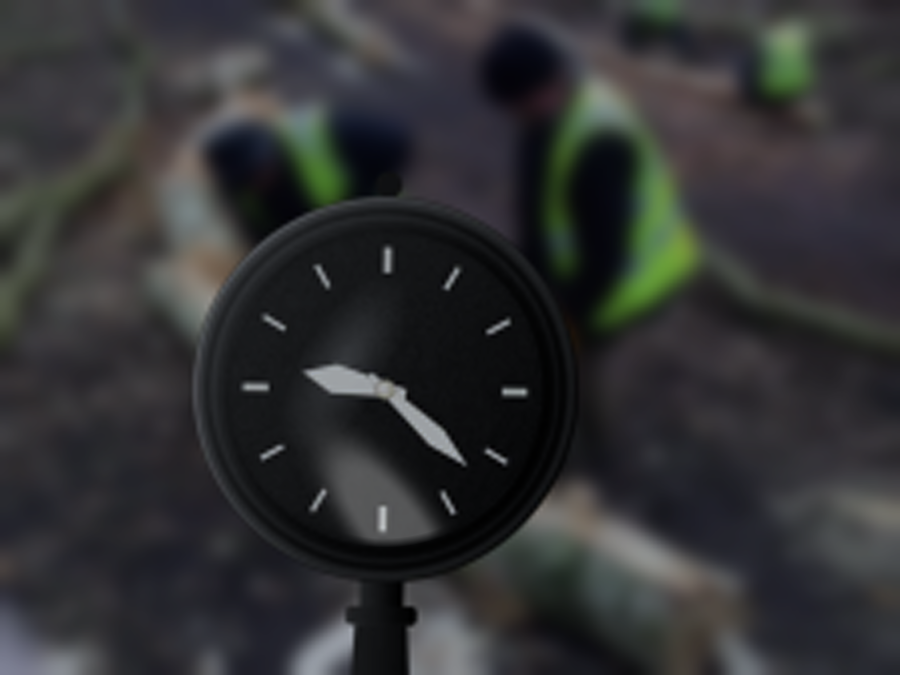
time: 9:22
